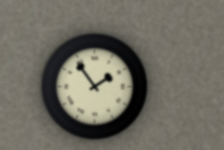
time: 1:54
